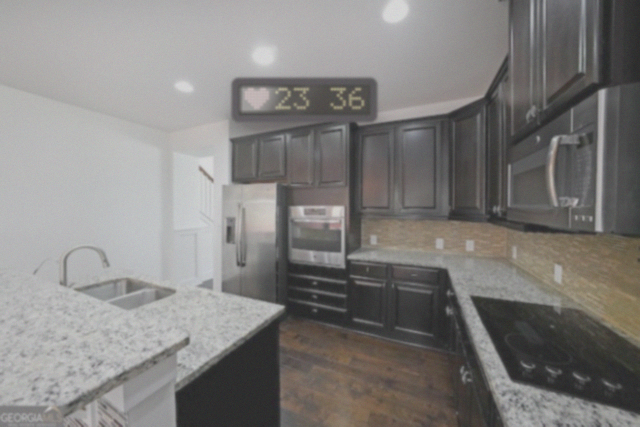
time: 23:36
